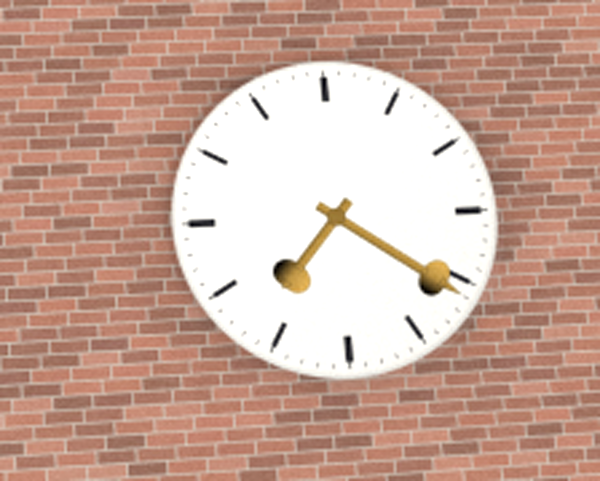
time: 7:21
